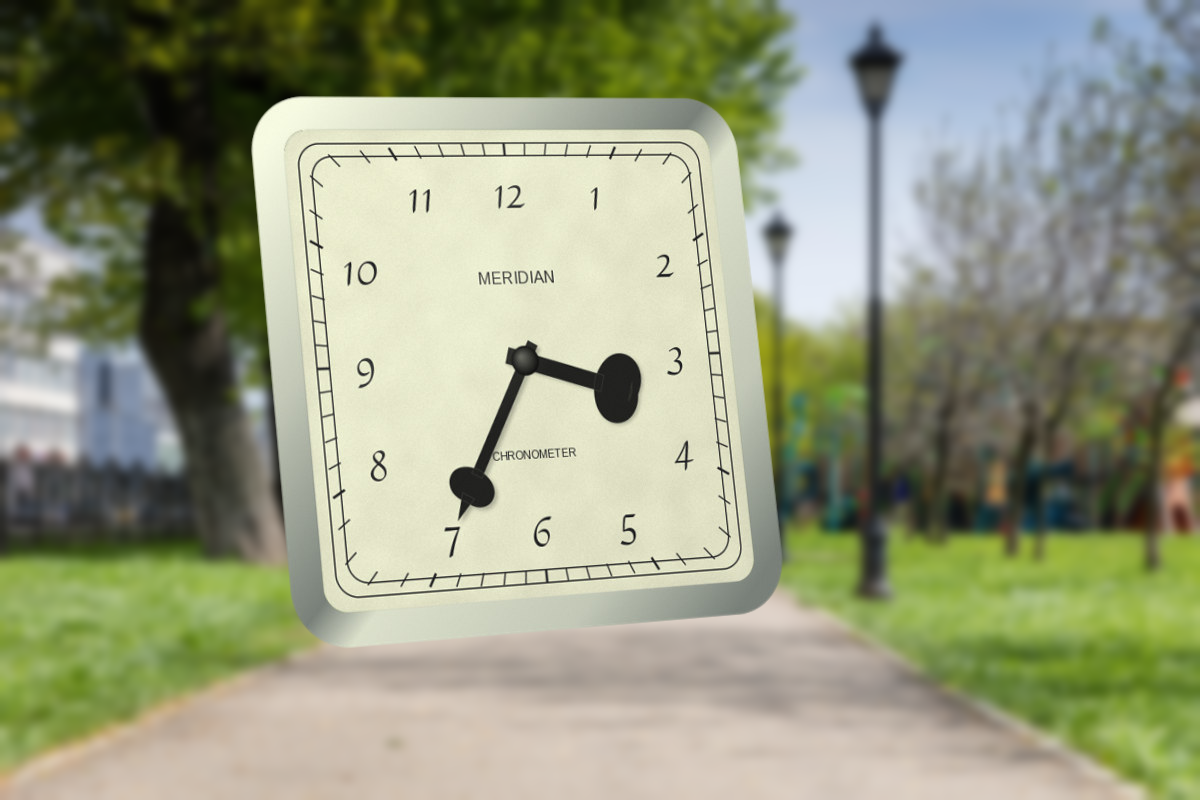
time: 3:35
